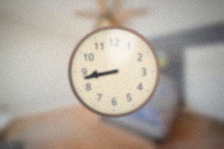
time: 8:43
